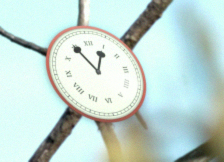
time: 12:55
